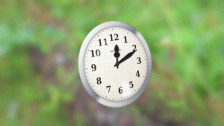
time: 12:11
